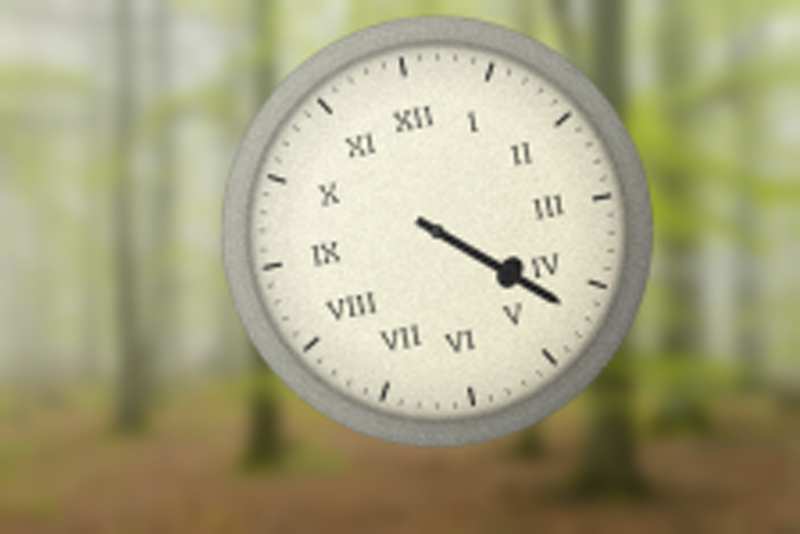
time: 4:22
